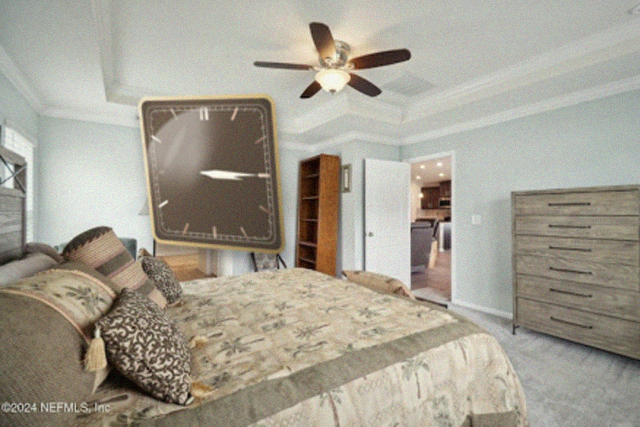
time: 3:15
